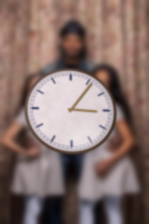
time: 3:06
